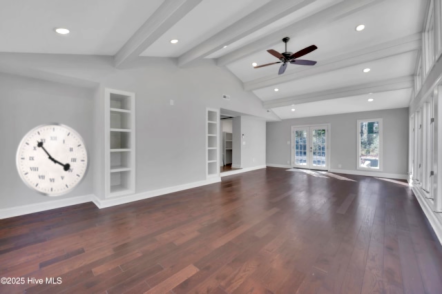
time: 3:53
